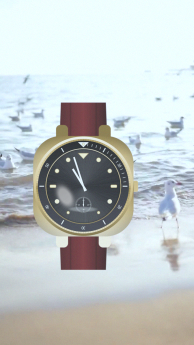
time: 10:57
